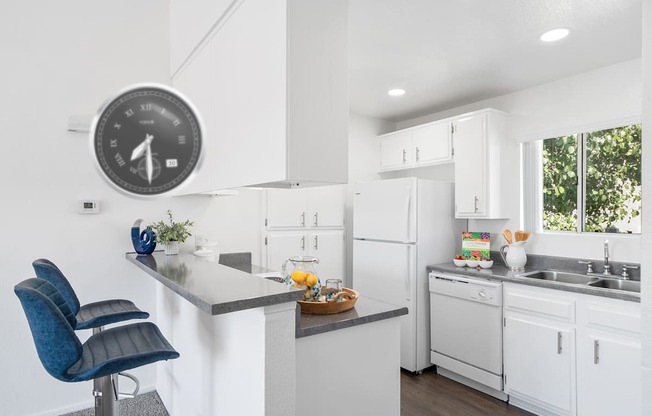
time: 7:30
